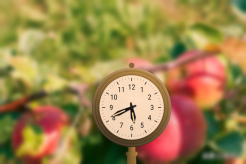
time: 5:41
